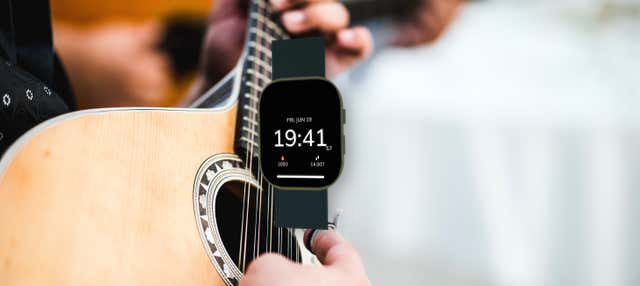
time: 19:41
